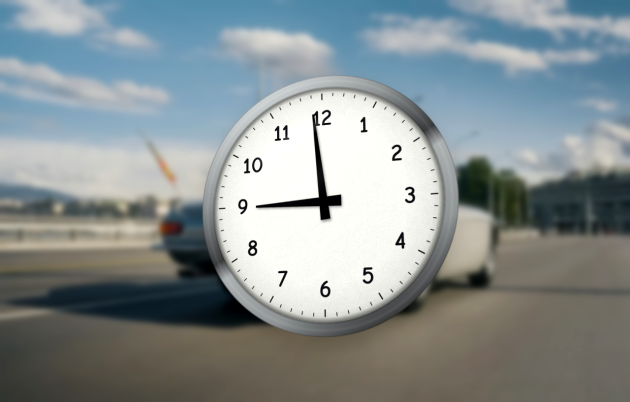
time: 8:59
